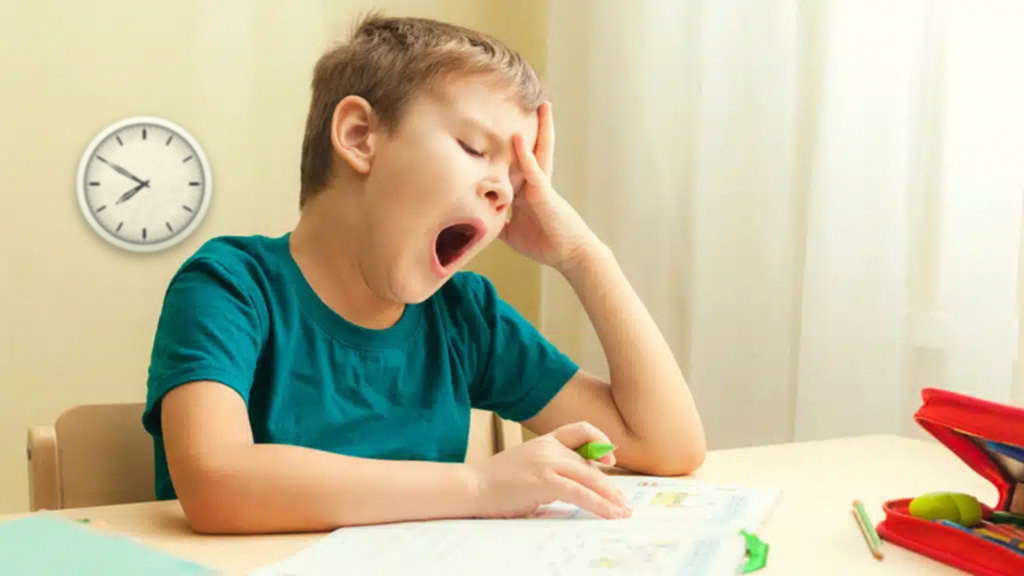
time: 7:50
